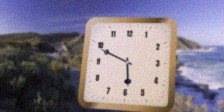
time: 5:49
